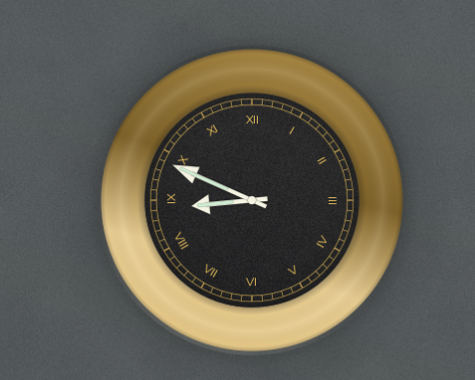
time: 8:49
